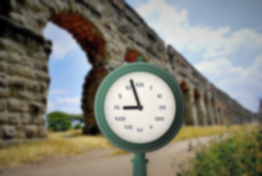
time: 8:57
